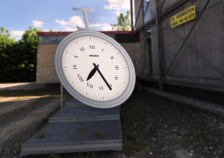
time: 7:26
